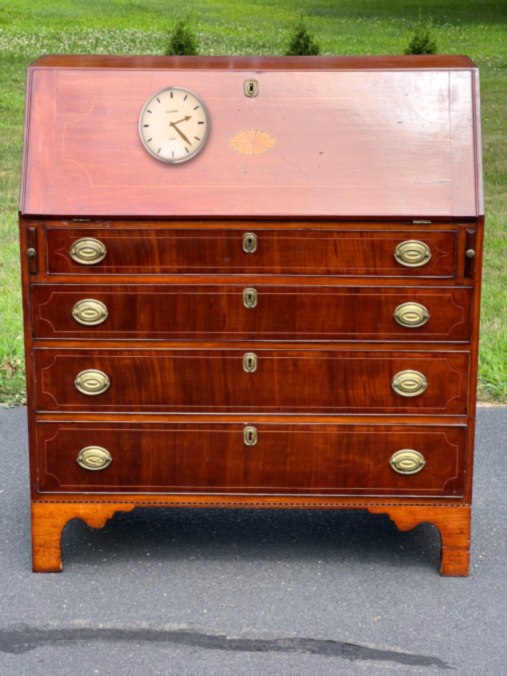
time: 2:23
